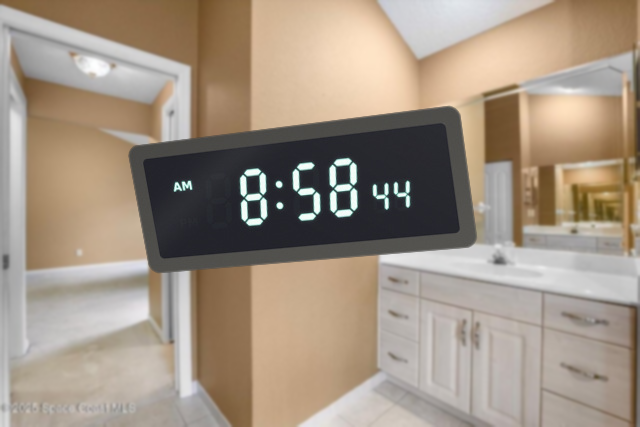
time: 8:58:44
